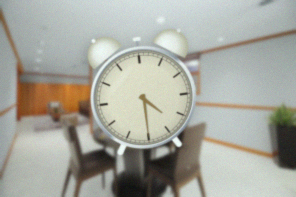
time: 4:30
